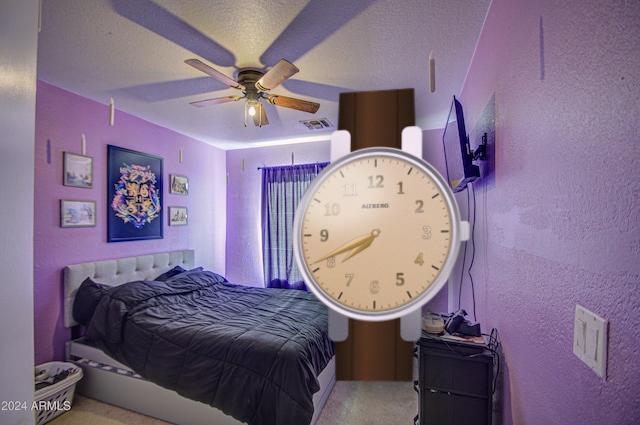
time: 7:41
